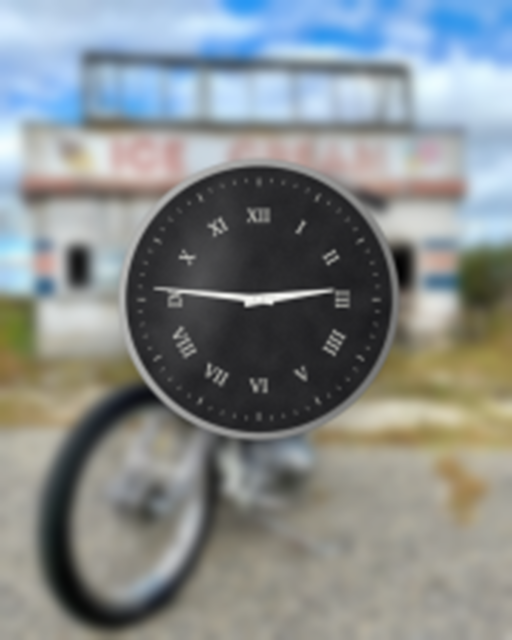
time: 2:46
